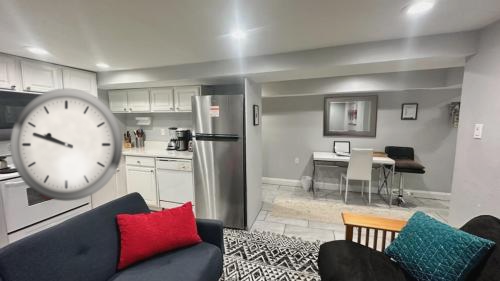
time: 9:48
